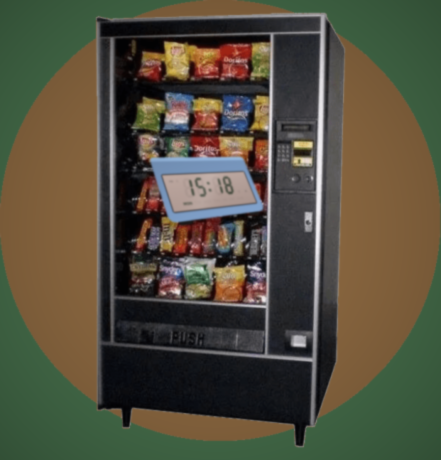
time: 15:18
